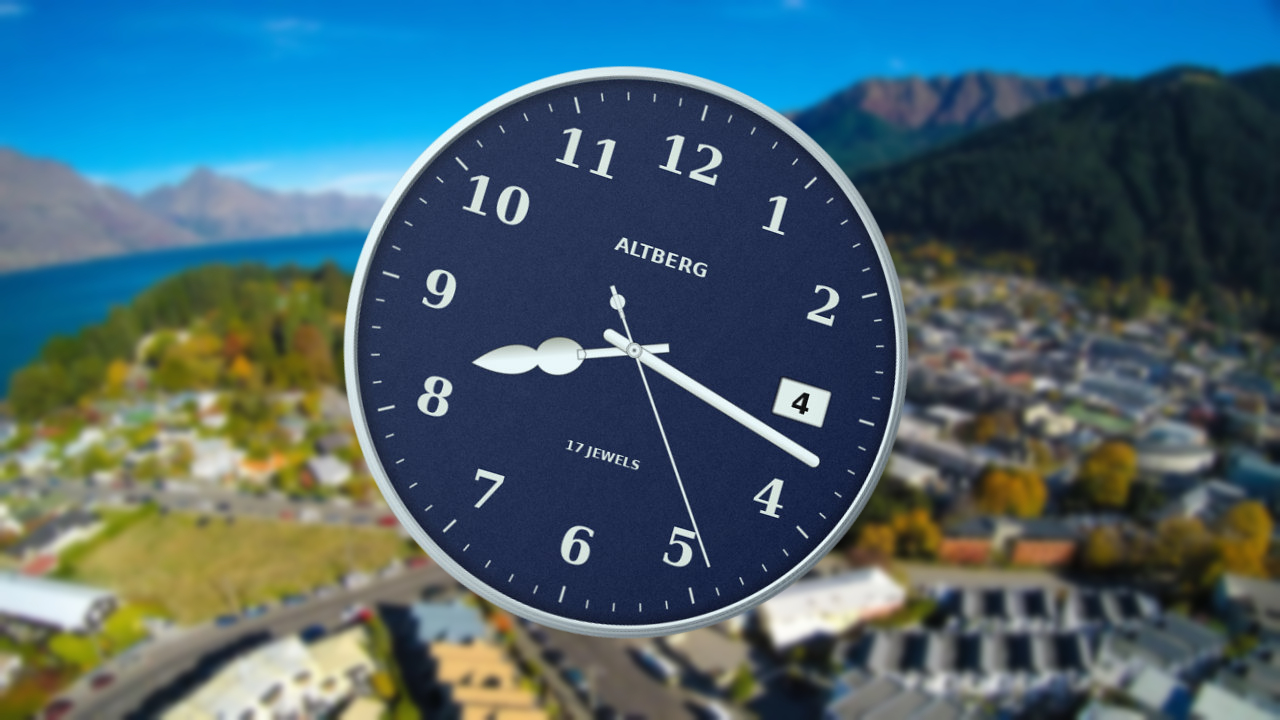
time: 8:17:24
